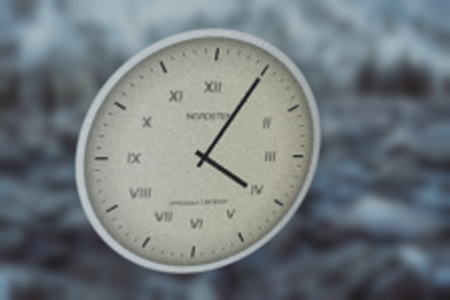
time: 4:05
